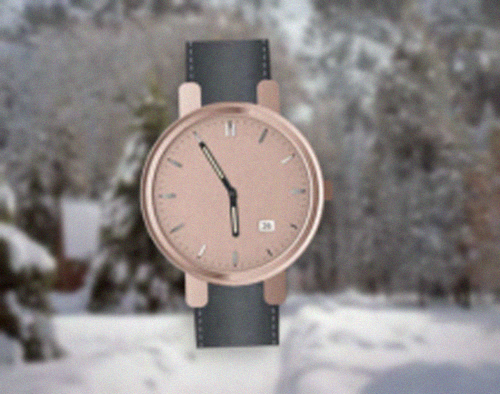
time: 5:55
